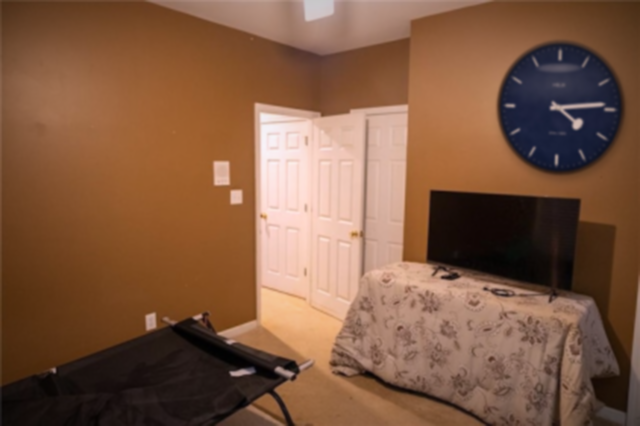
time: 4:14
